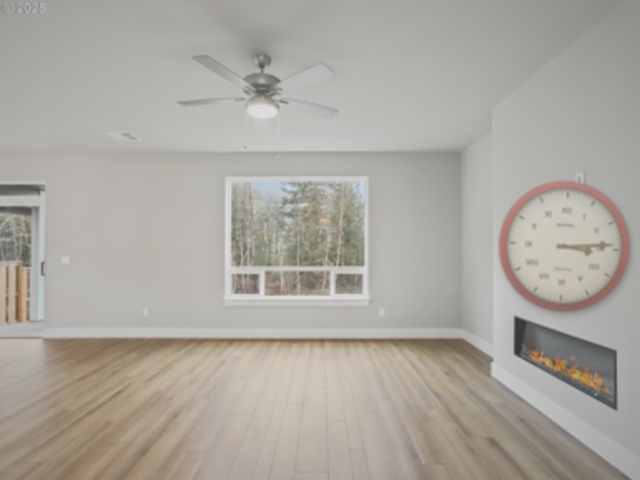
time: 3:14
